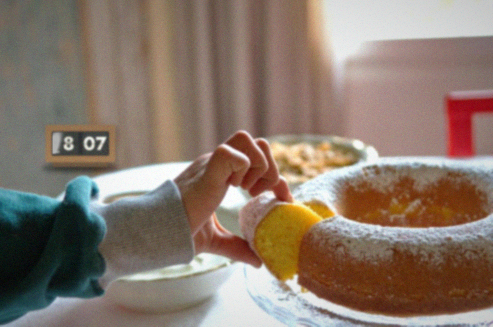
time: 8:07
